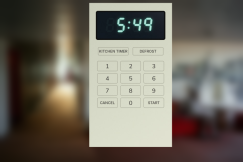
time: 5:49
